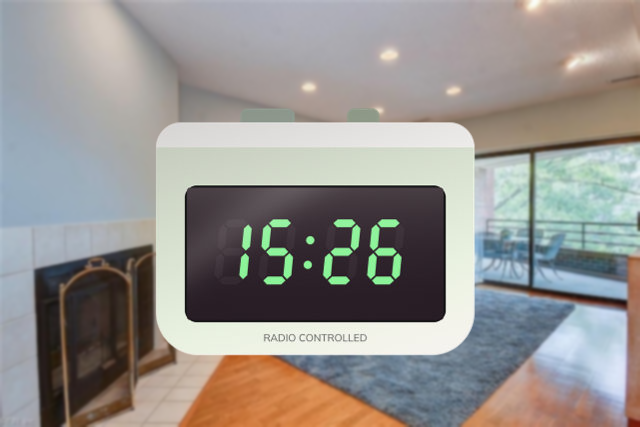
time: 15:26
